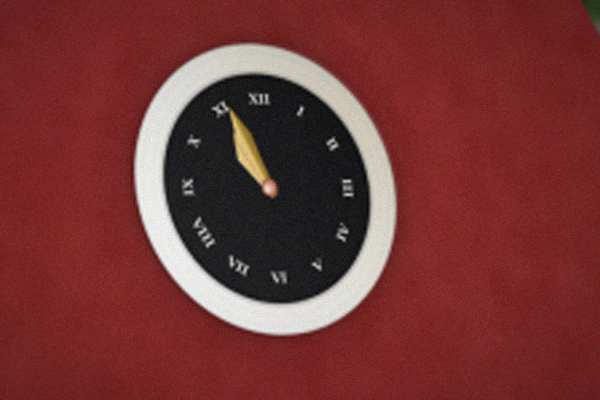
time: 10:56
